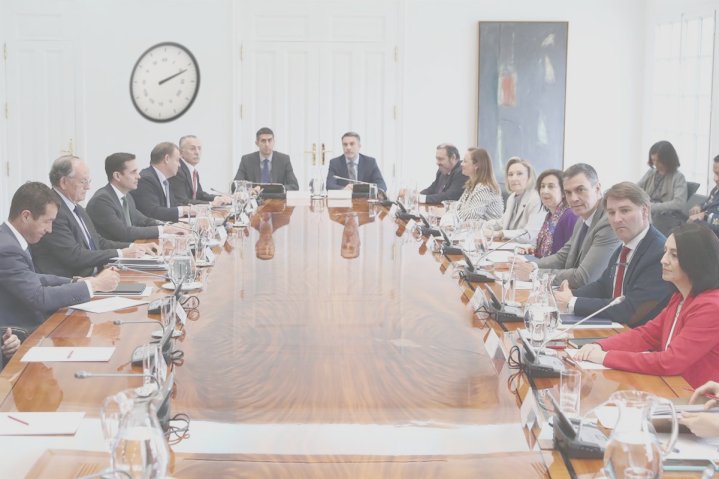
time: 2:11
